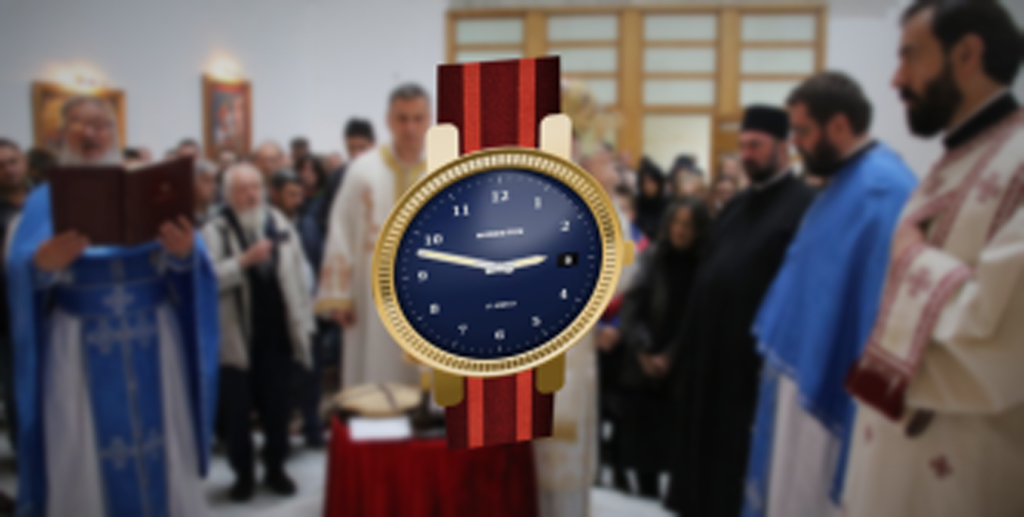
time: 2:48
